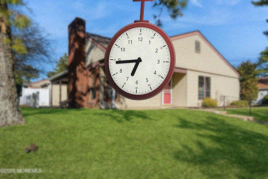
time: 6:44
